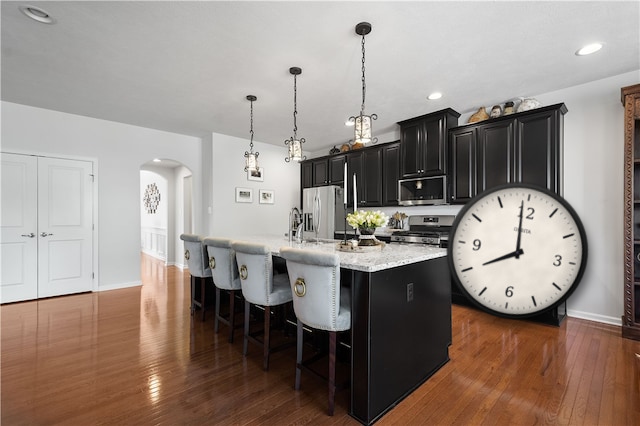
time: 7:59
